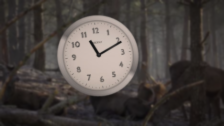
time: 11:11
